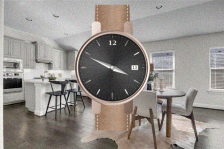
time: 3:49
